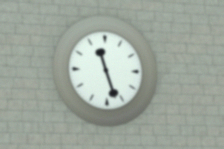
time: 11:27
